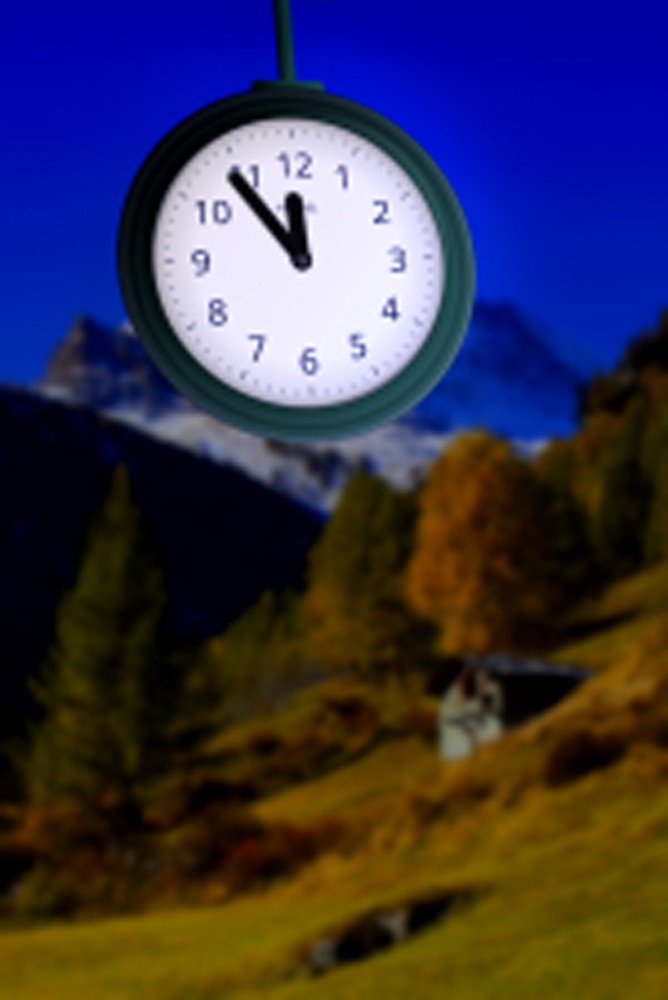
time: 11:54
